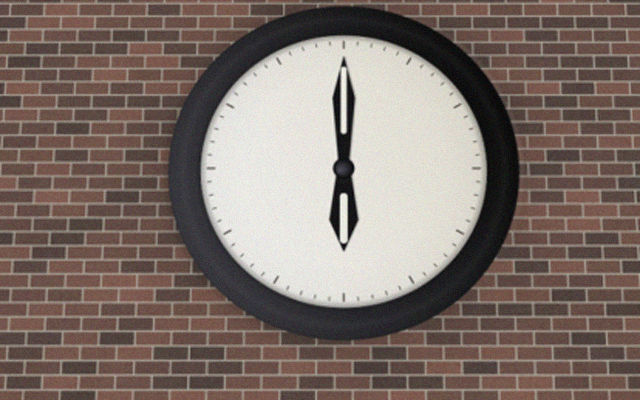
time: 6:00
